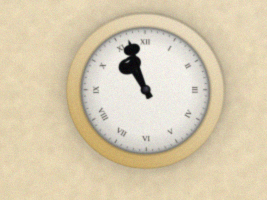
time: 10:57
